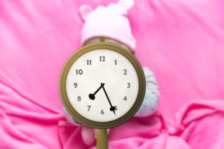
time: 7:26
